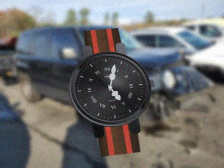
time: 5:03
